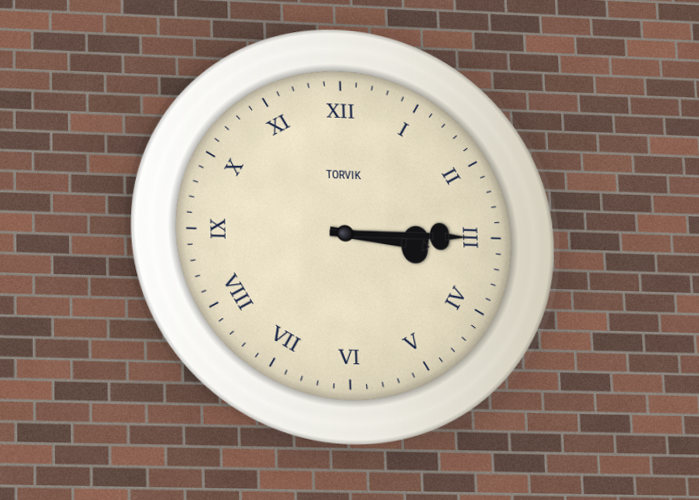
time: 3:15
